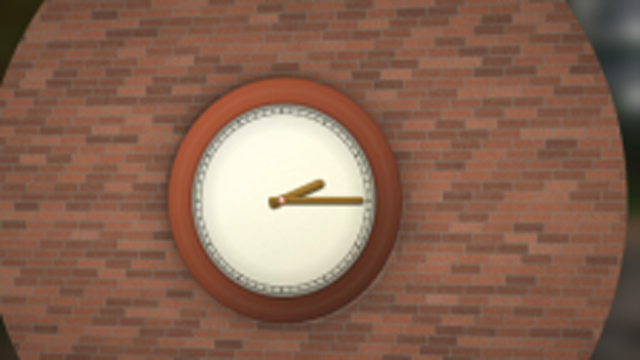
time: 2:15
